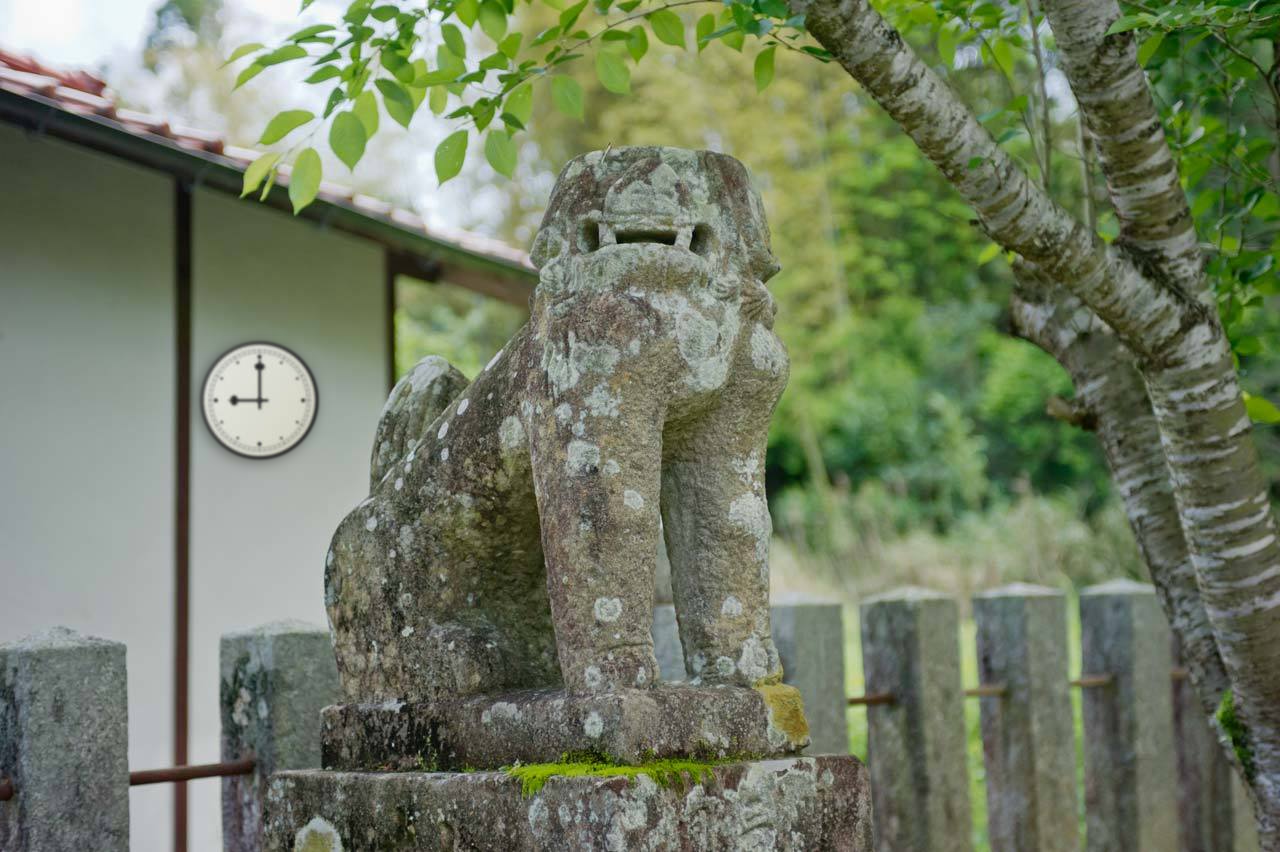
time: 9:00
